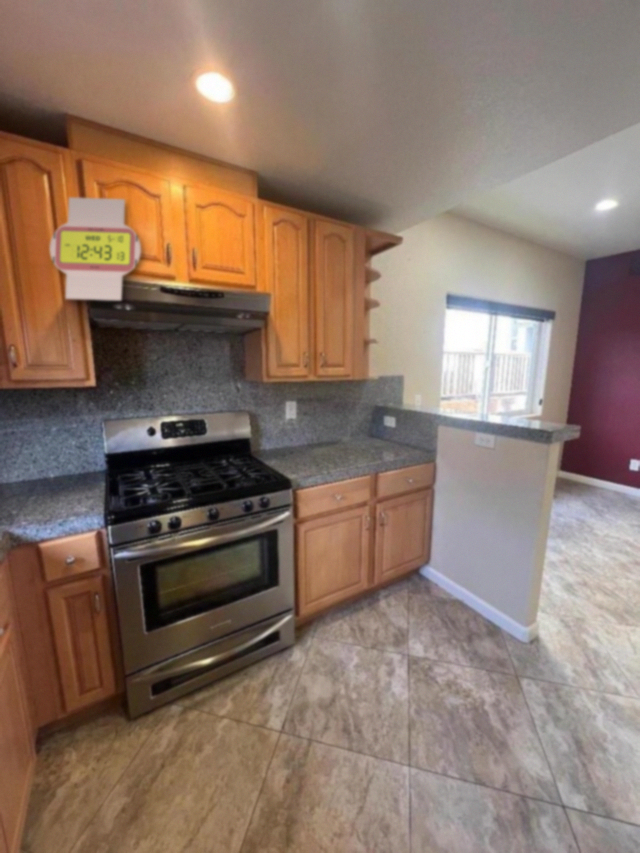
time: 12:43
